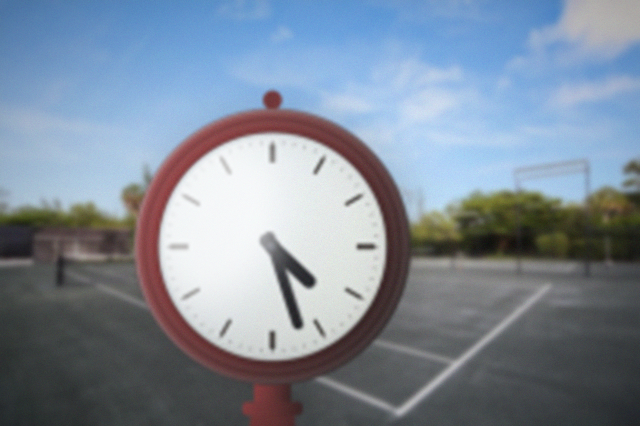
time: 4:27
